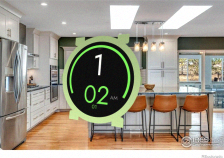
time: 1:02
